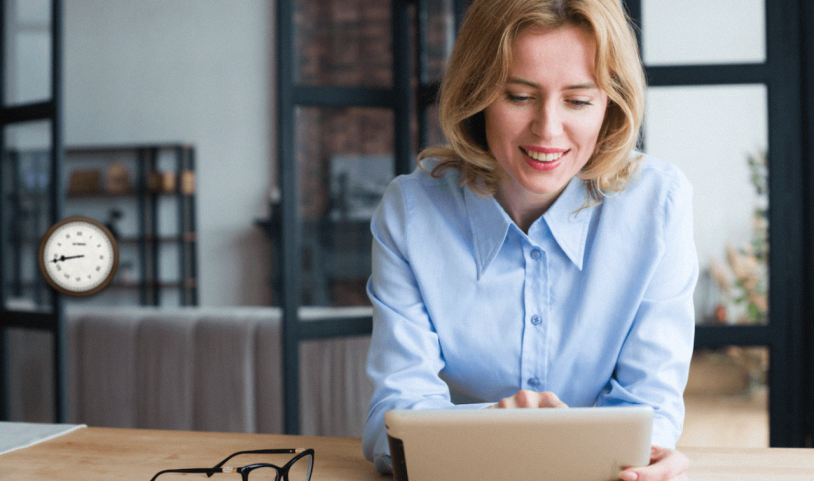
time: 8:43
